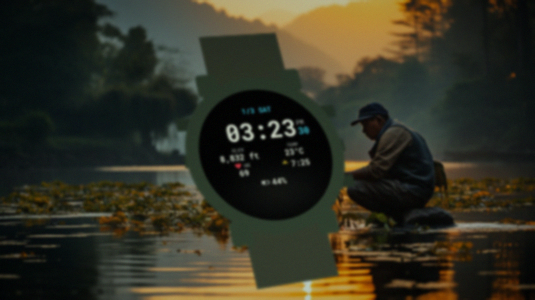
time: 3:23
